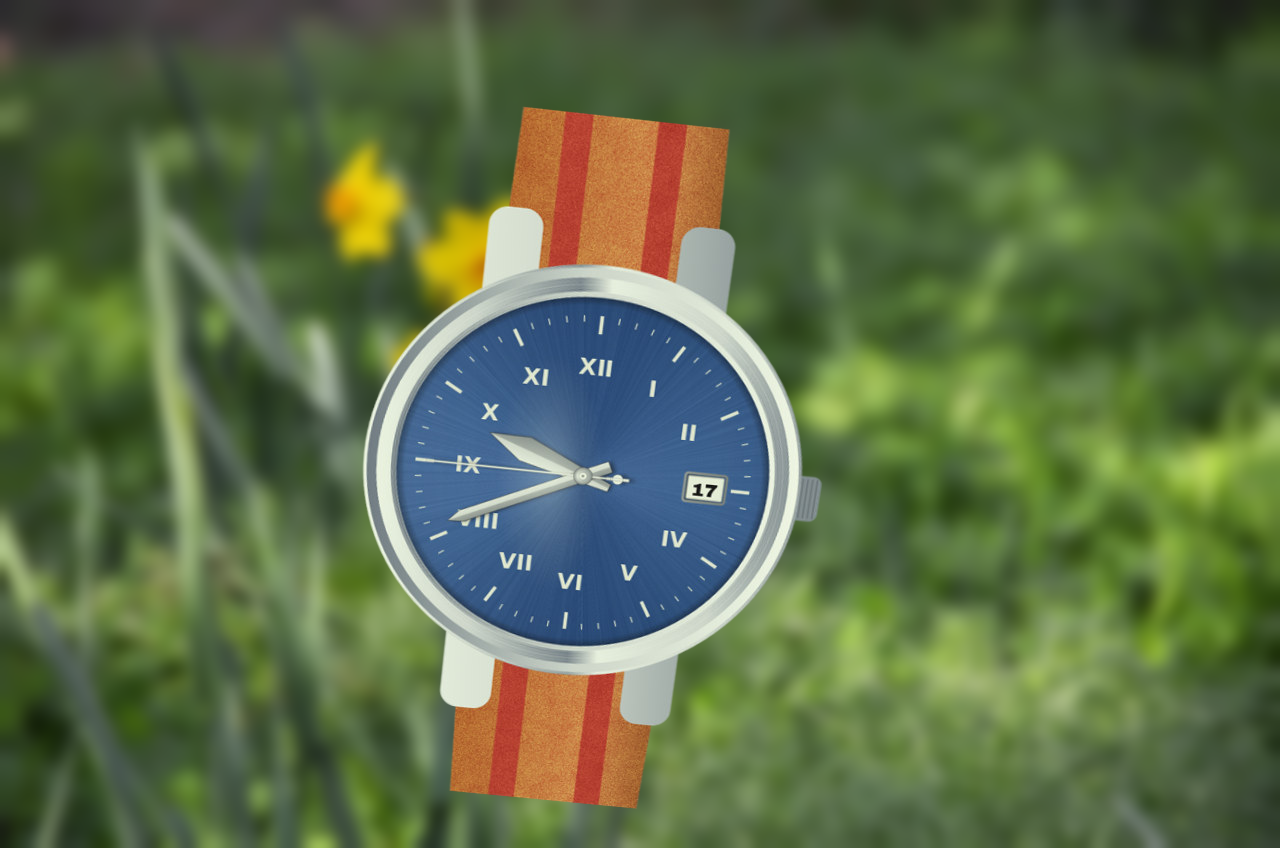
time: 9:40:45
